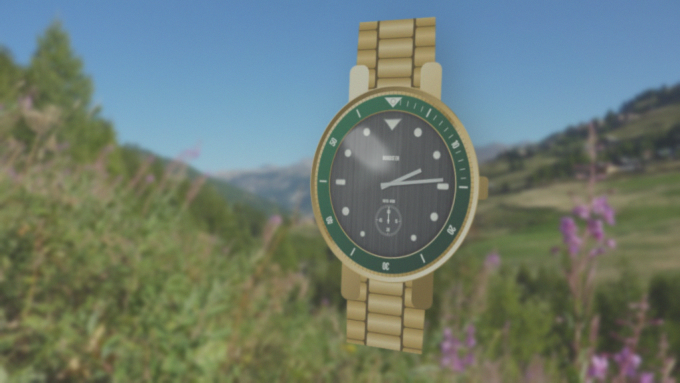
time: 2:14
